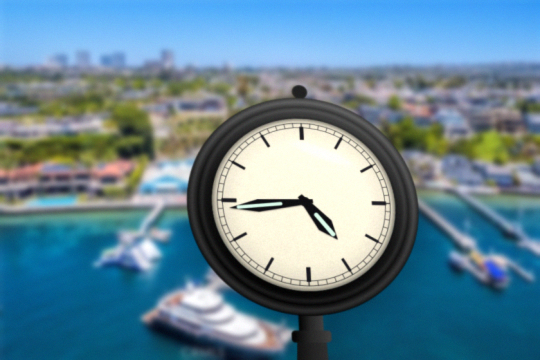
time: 4:44
